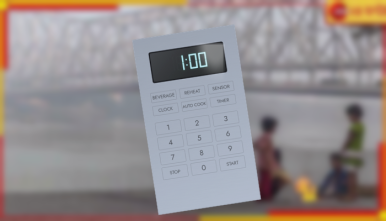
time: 1:00
